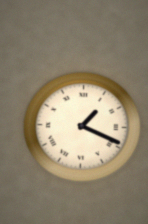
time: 1:19
